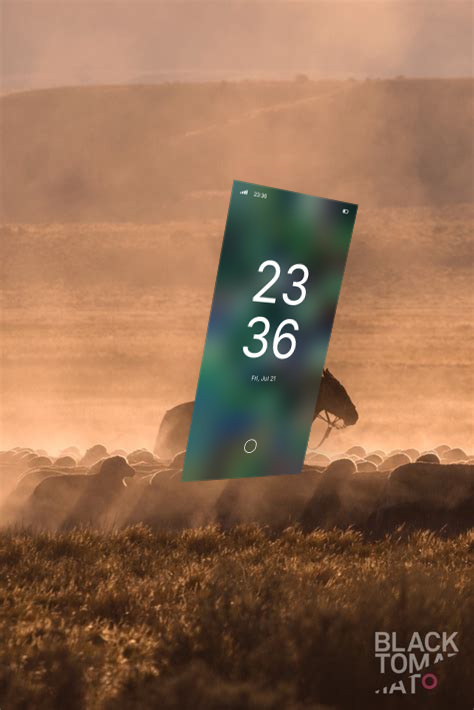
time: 23:36
